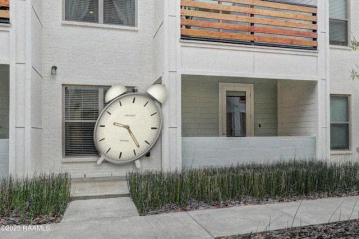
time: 9:23
